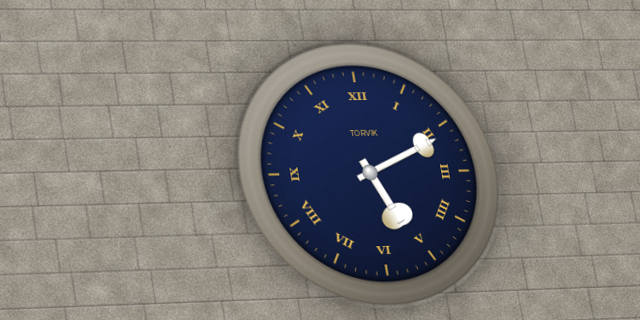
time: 5:11
